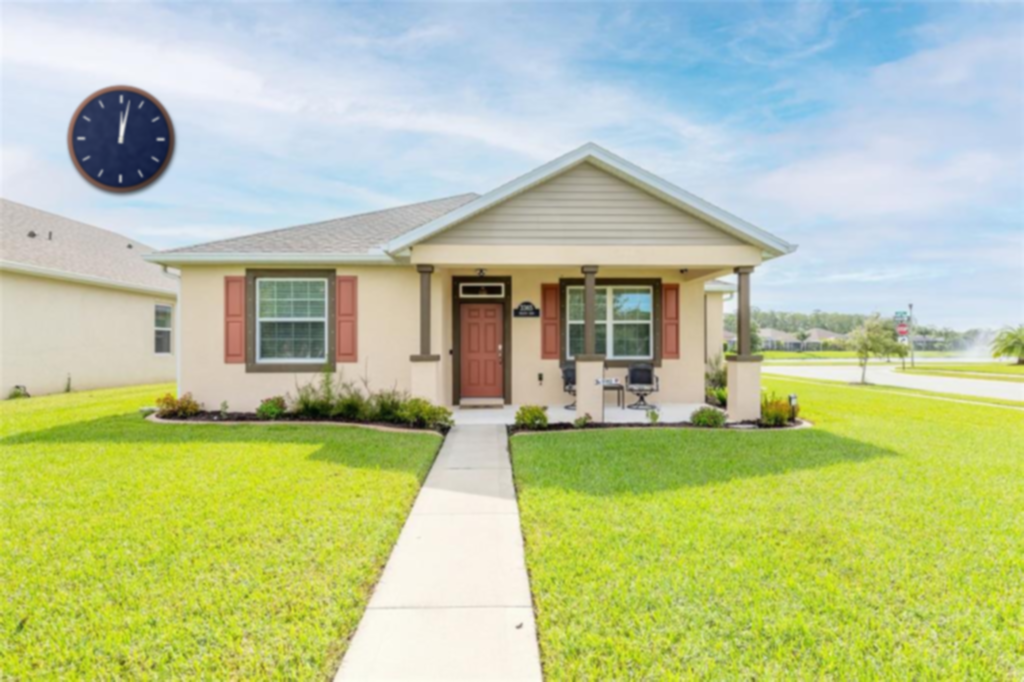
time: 12:02
